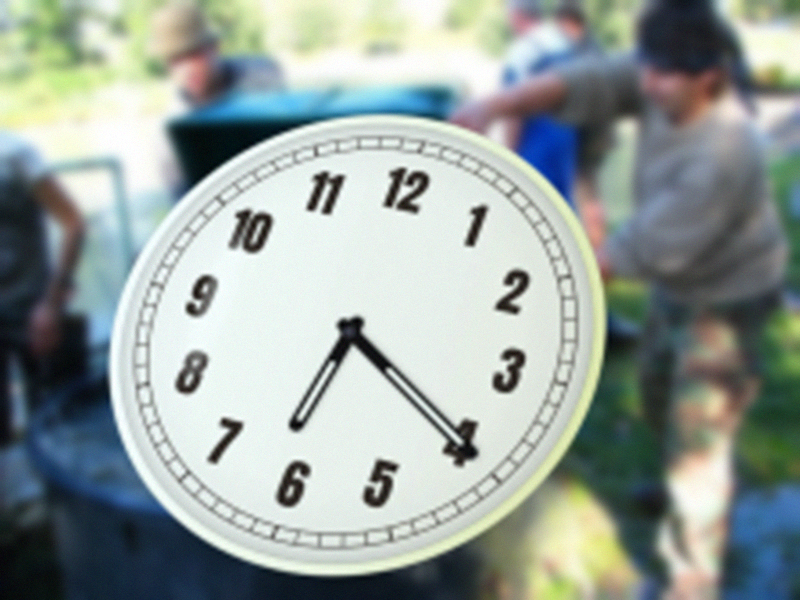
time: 6:20
